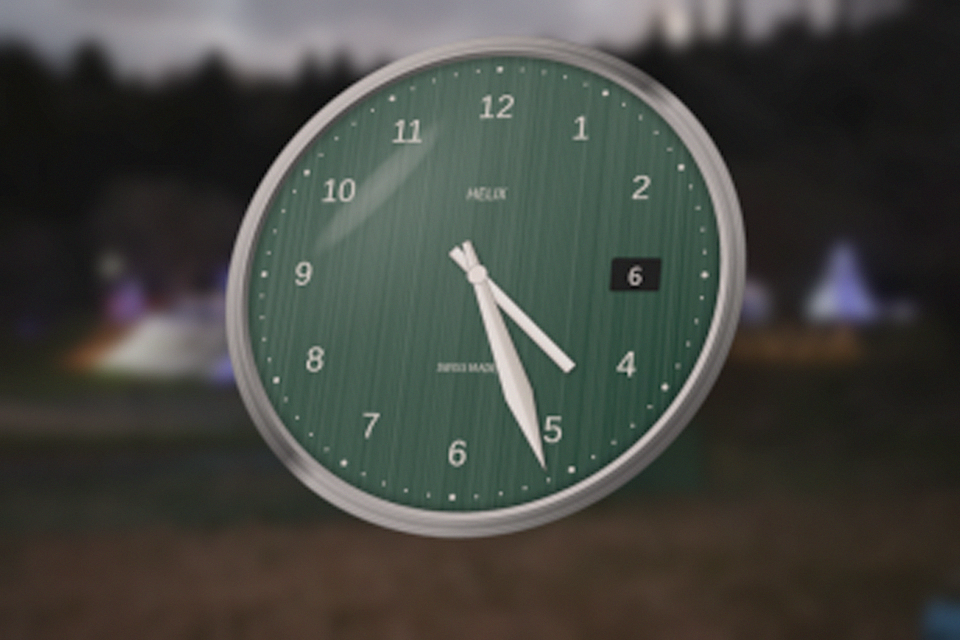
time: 4:26
